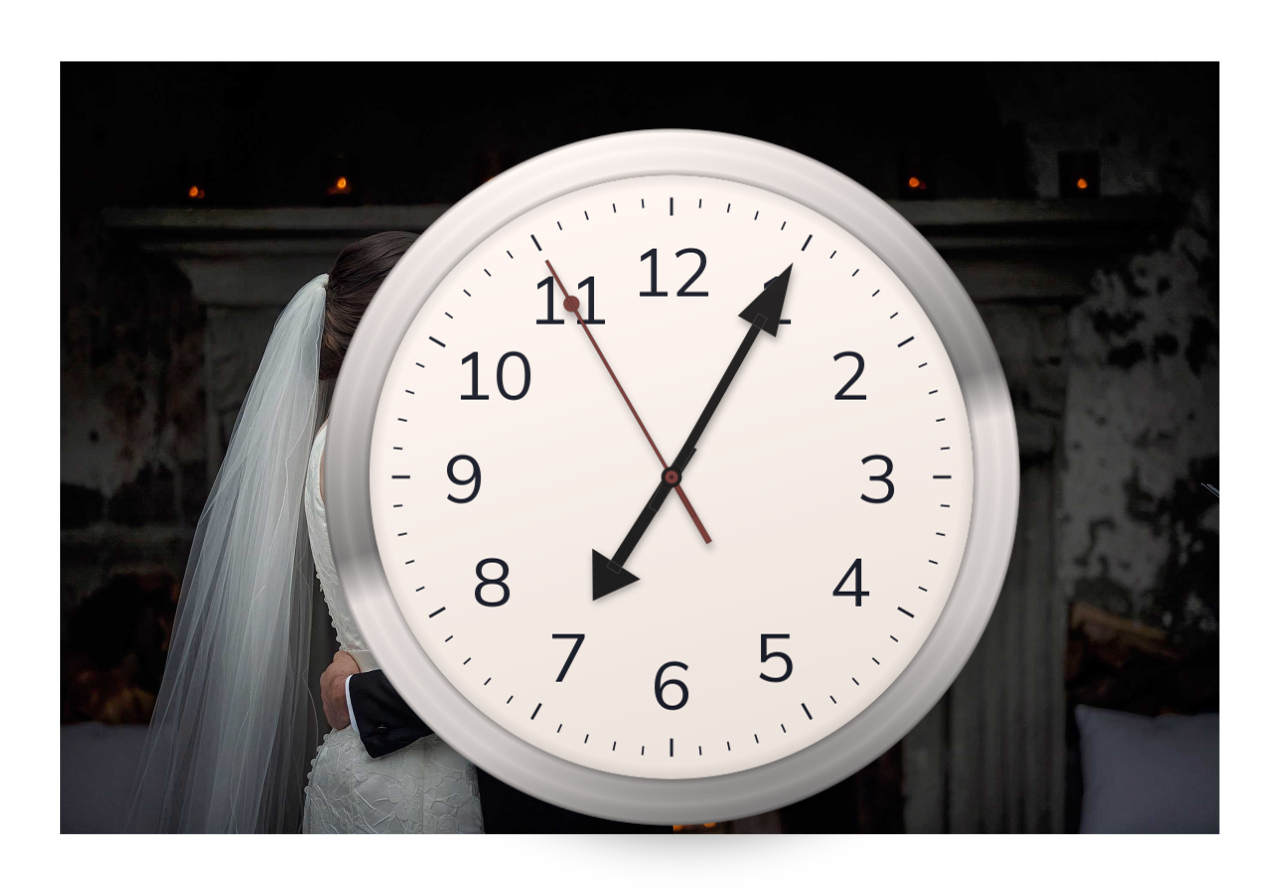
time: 7:04:55
